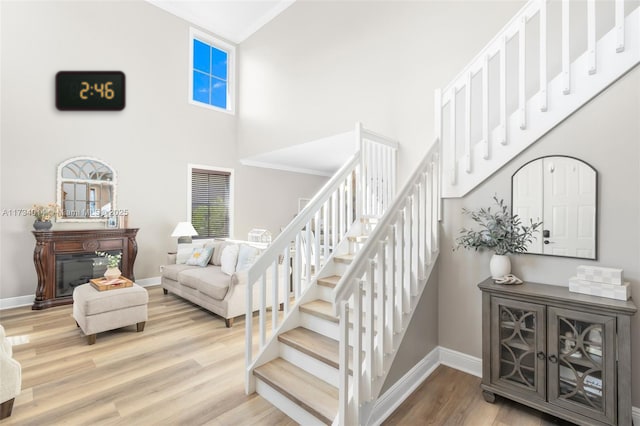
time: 2:46
